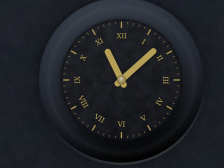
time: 11:08
